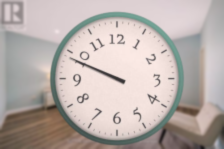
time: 9:49
